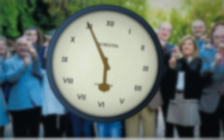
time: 5:55
